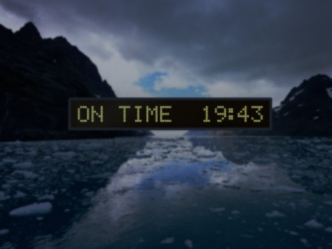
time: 19:43
